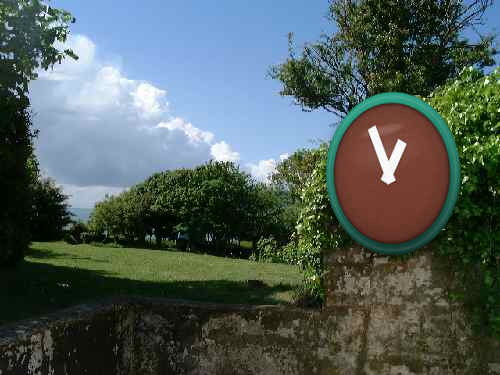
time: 12:56
